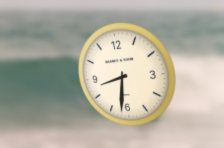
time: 8:32
